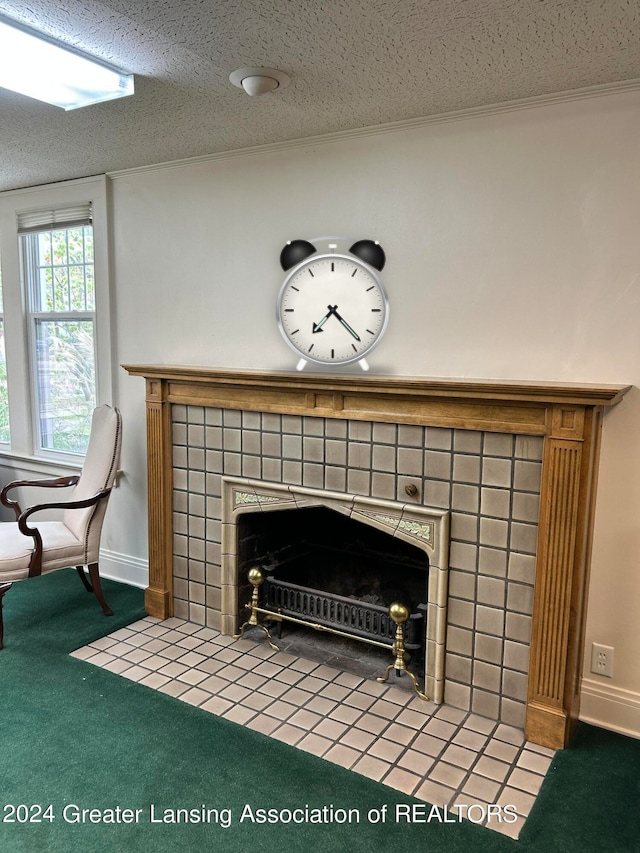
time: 7:23
